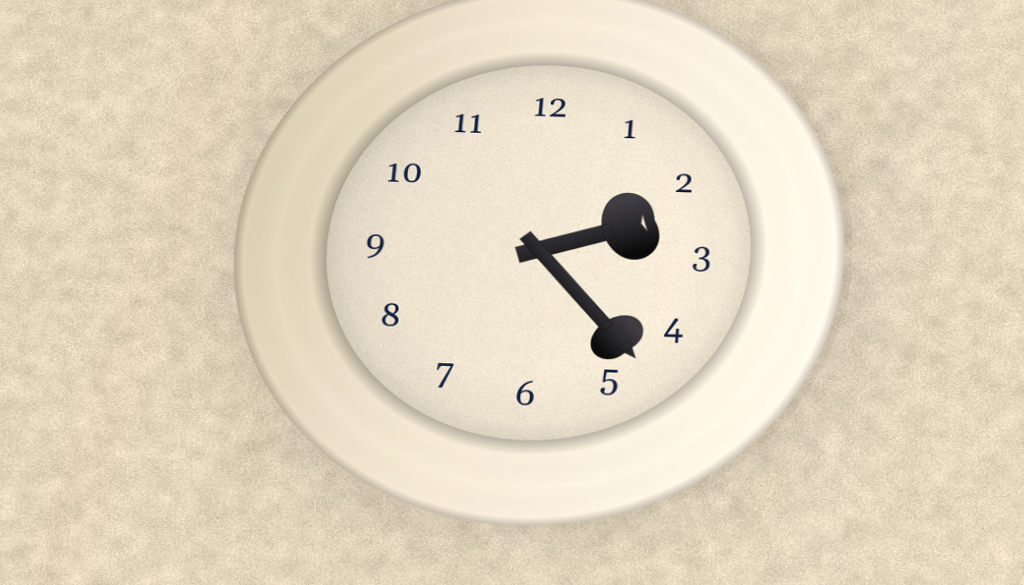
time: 2:23
